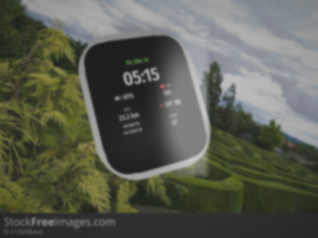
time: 5:15
